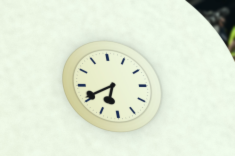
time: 6:41
